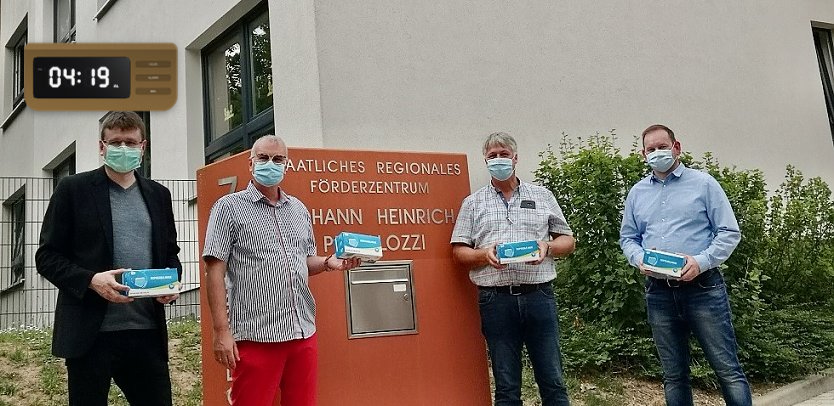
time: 4:19
